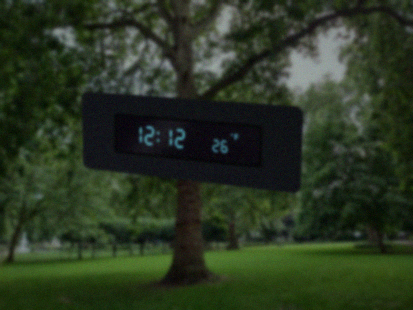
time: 12:12
